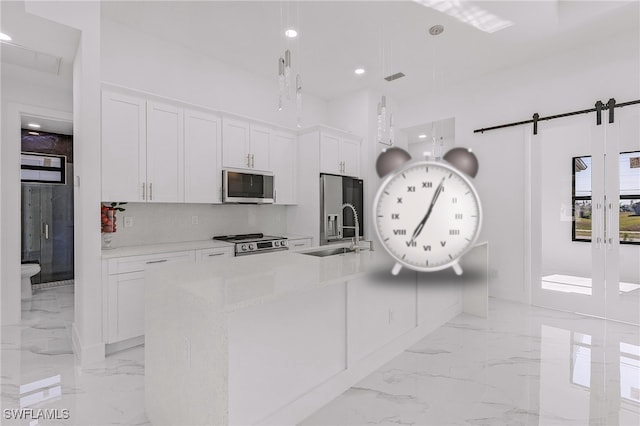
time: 7:04
